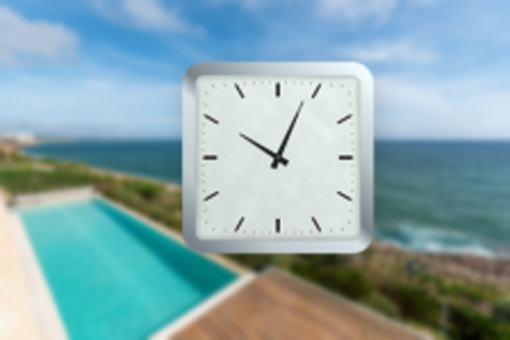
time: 10:04
